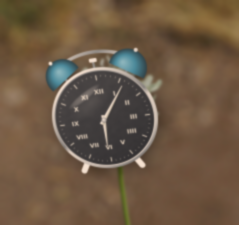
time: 6:06
